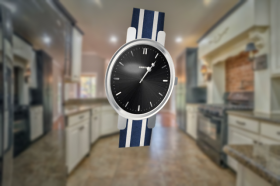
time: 1:06
